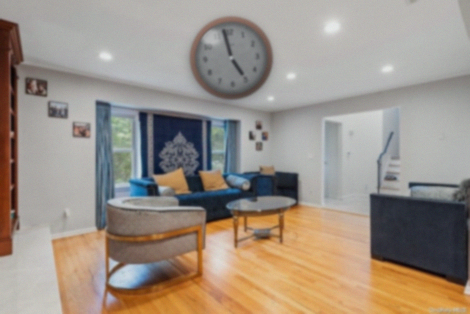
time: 4:58
